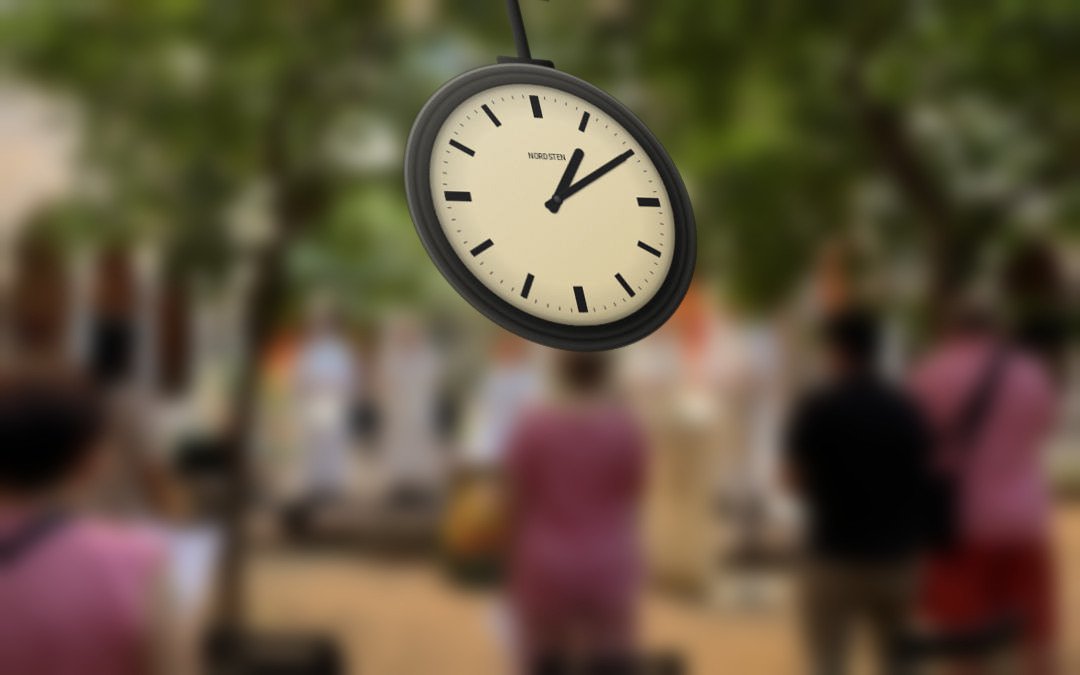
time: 1:10
